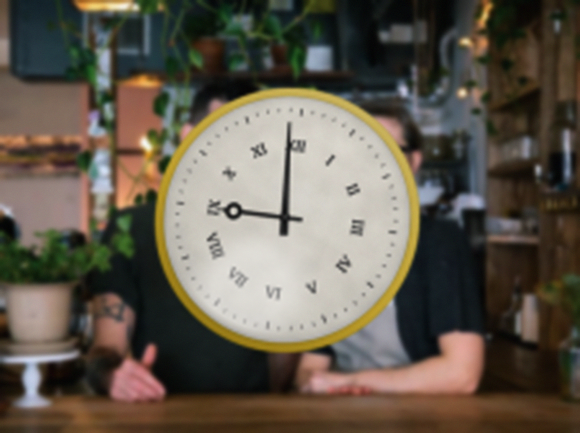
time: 8:59
